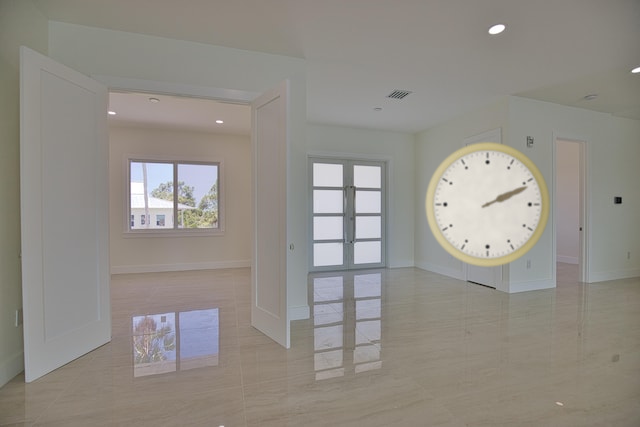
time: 2:11
